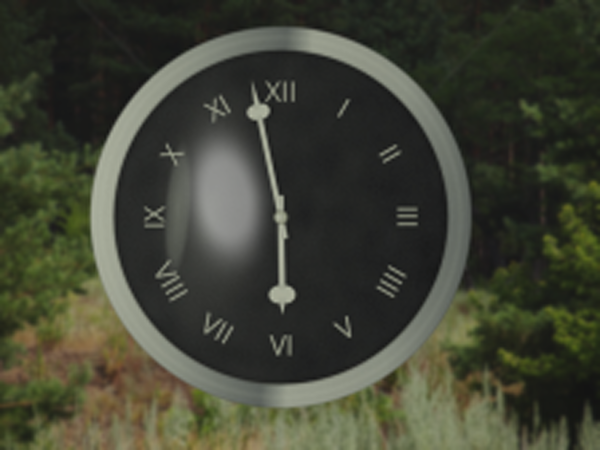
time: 5:58
